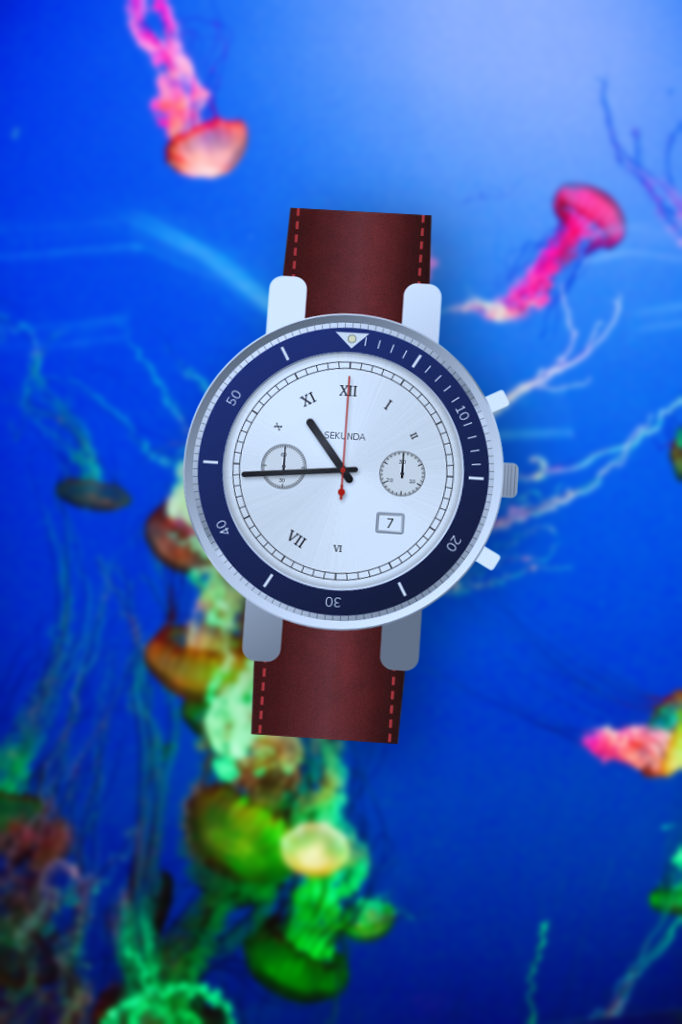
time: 10:44
